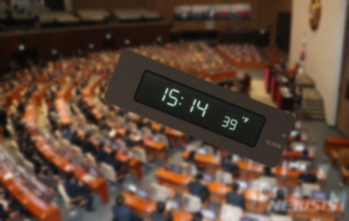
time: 15:14
